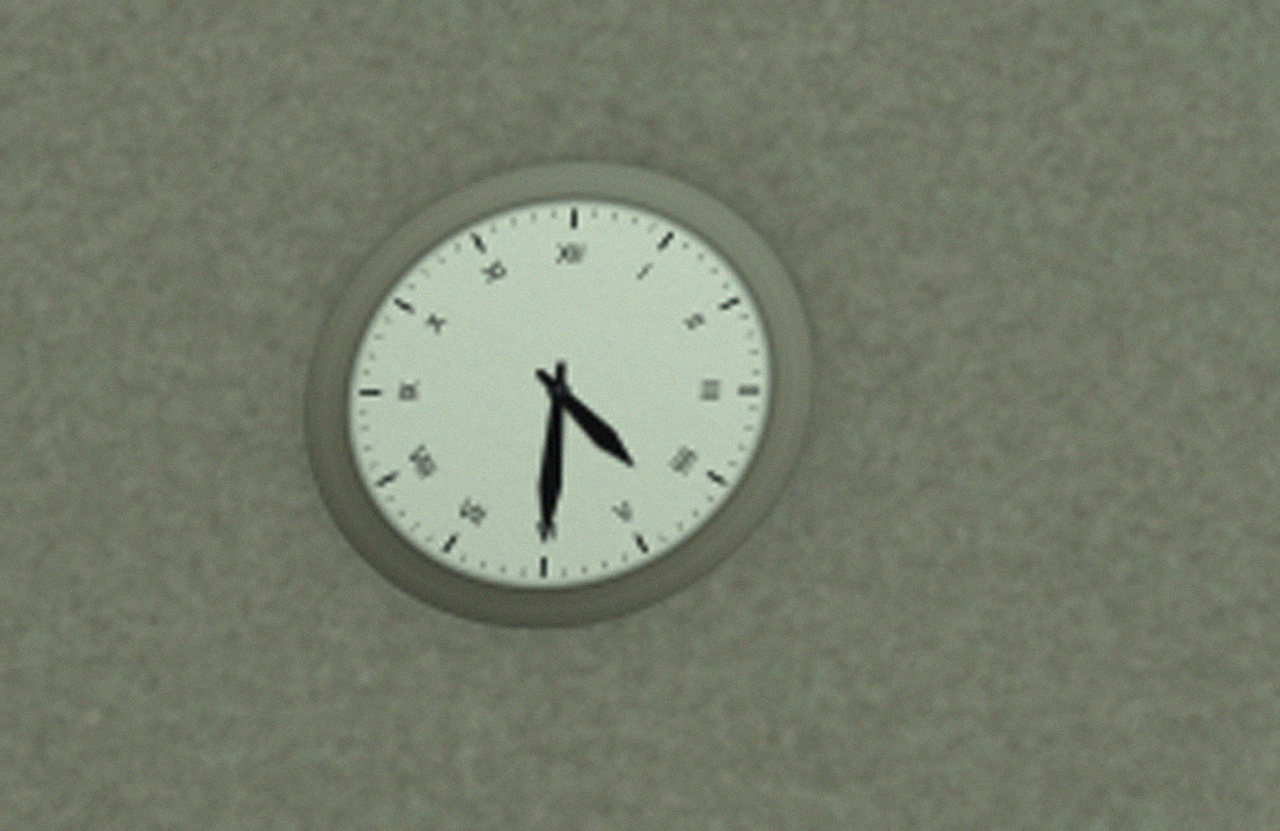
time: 4:30
